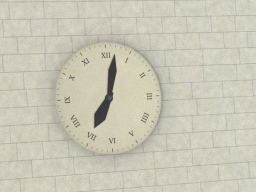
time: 7:02
